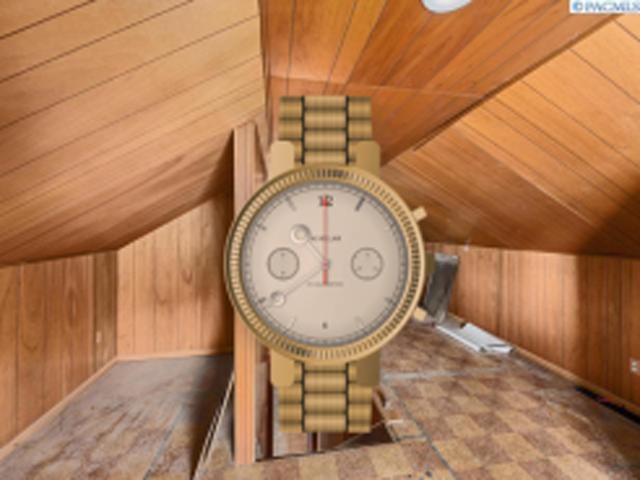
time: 10:39
